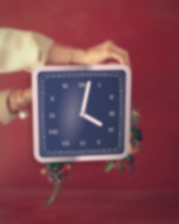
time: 4:02
